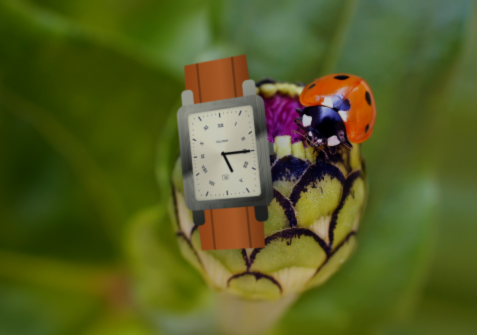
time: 5:15
